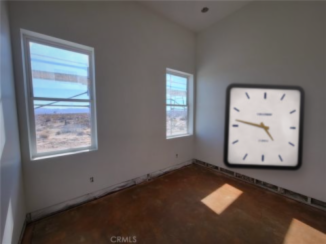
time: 4:47
